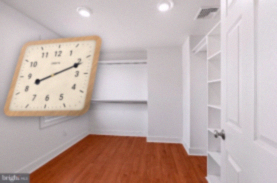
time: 8:11
